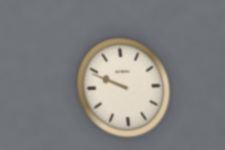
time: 9:49
